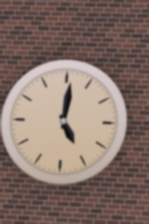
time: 5:01
